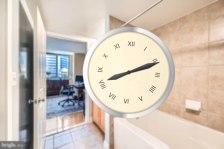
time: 8:11
